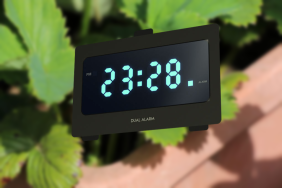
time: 23:28
